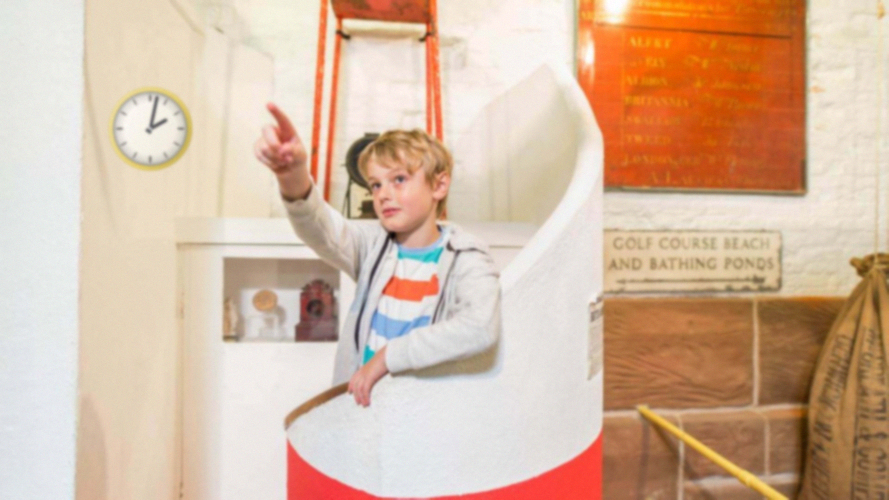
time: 2:02
